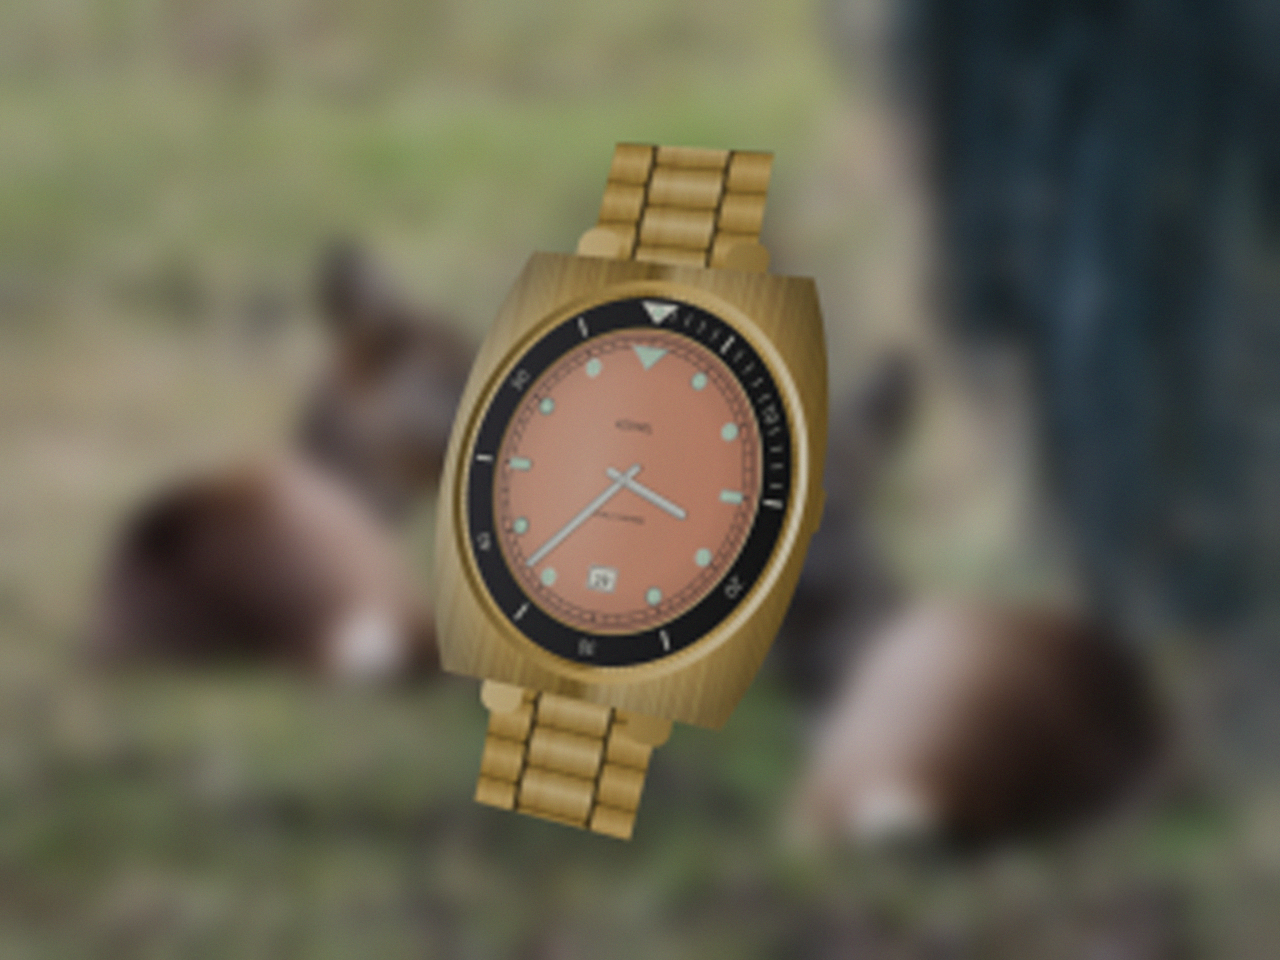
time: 3:37
